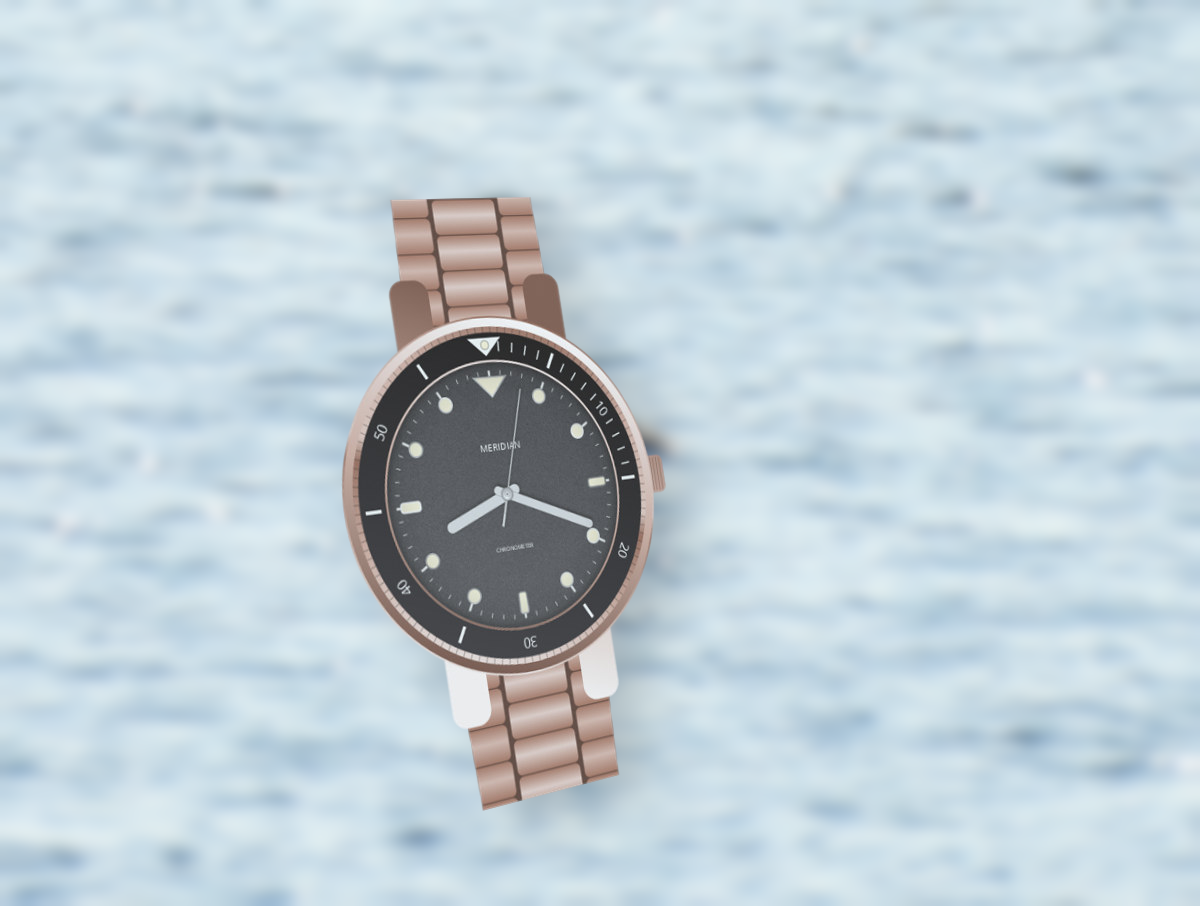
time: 8:19:03
